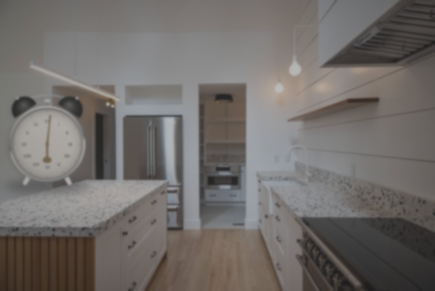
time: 6:01
